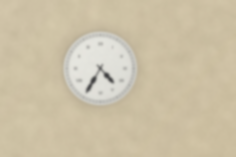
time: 4:35
